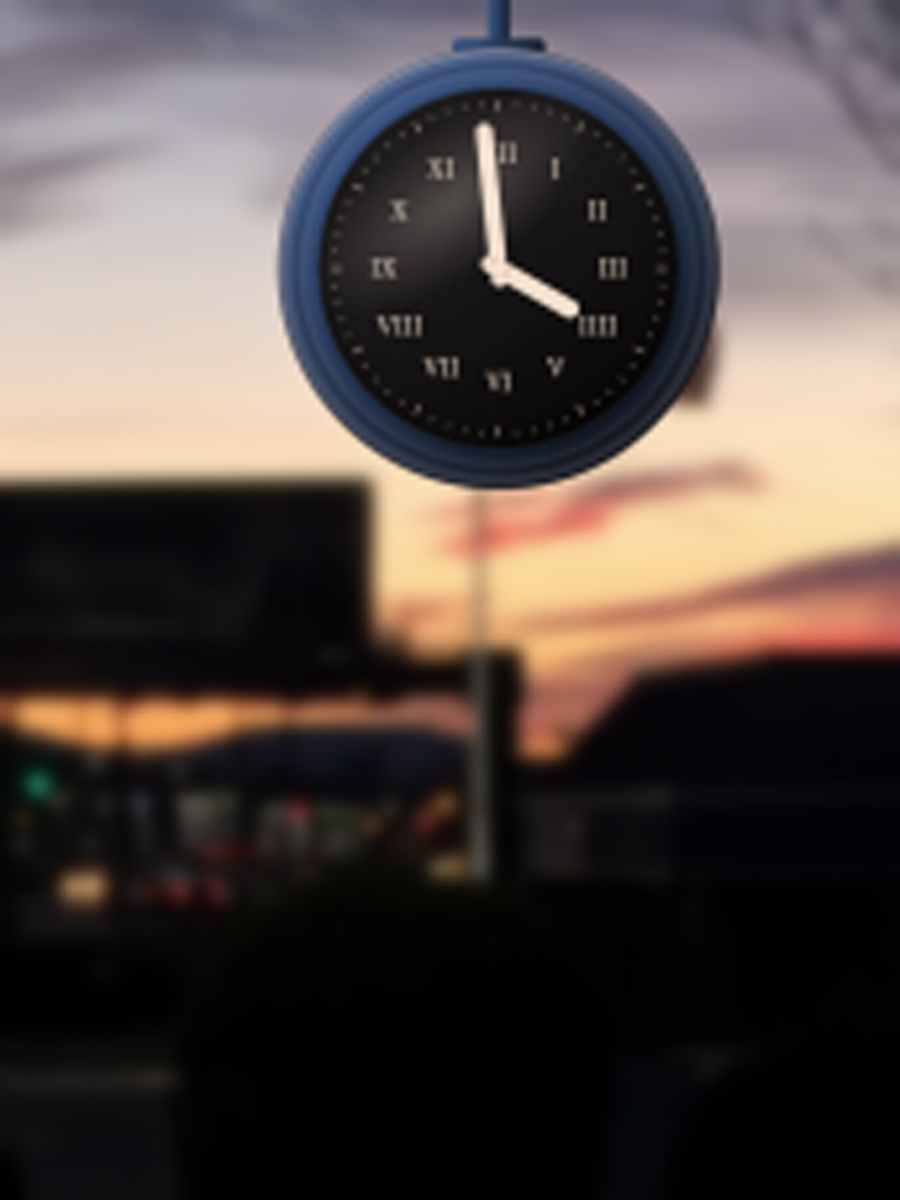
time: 3:59
